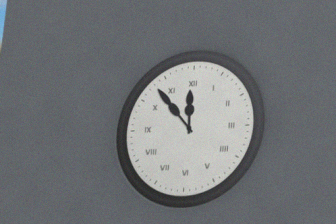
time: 11:53
